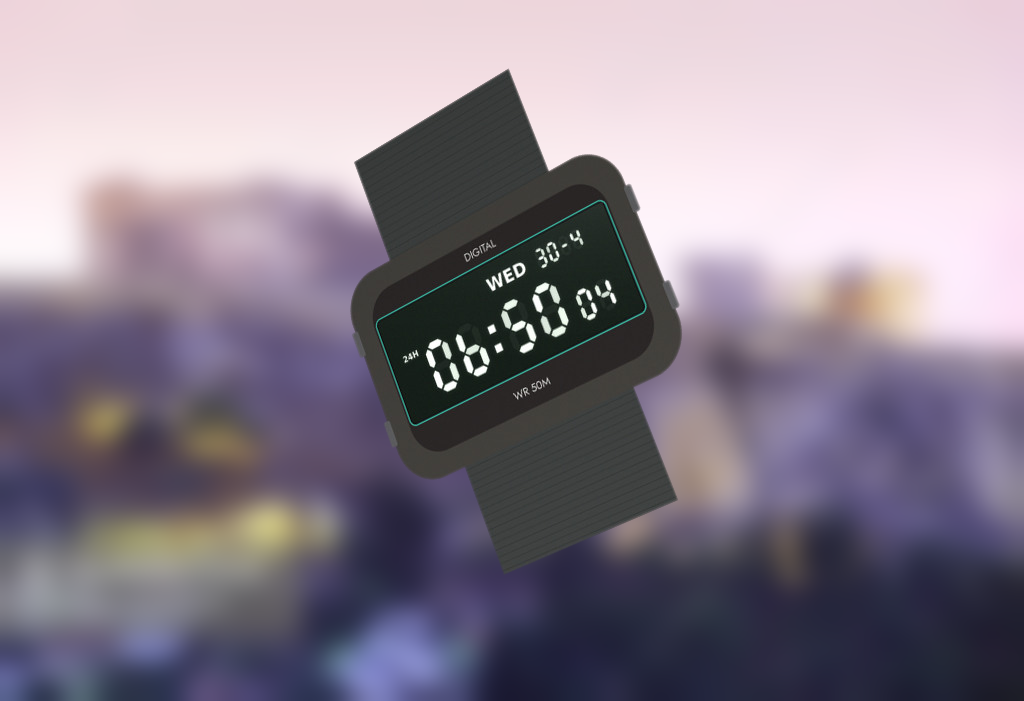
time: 6:50:04
